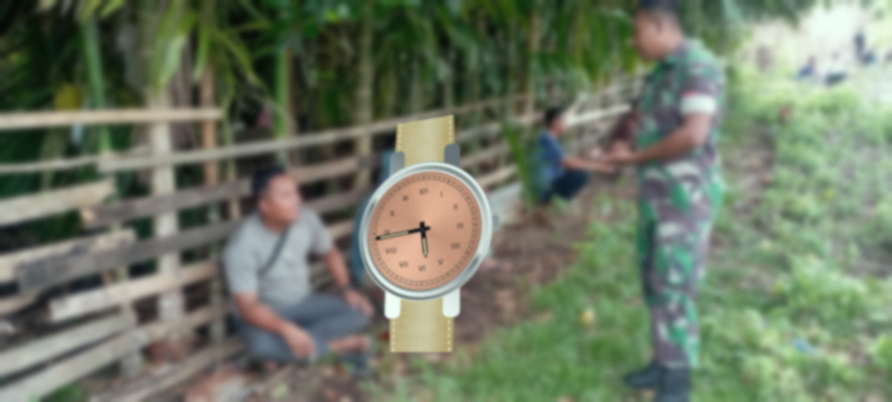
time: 5:44
